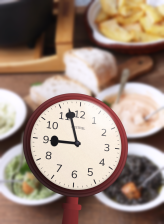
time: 8:57
